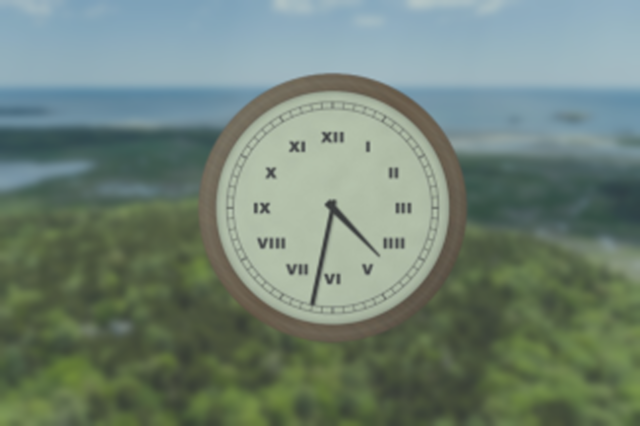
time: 4:32
